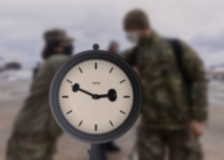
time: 2:49
